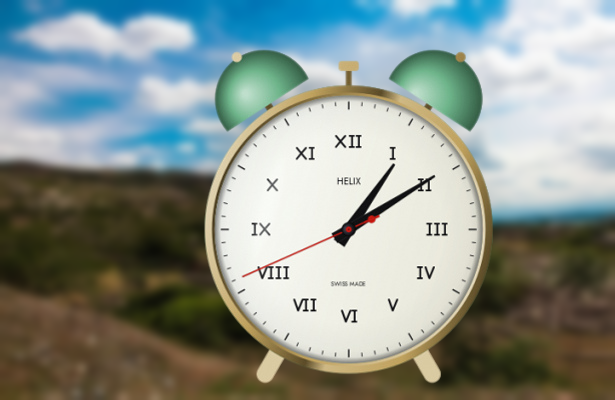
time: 1:09:41
